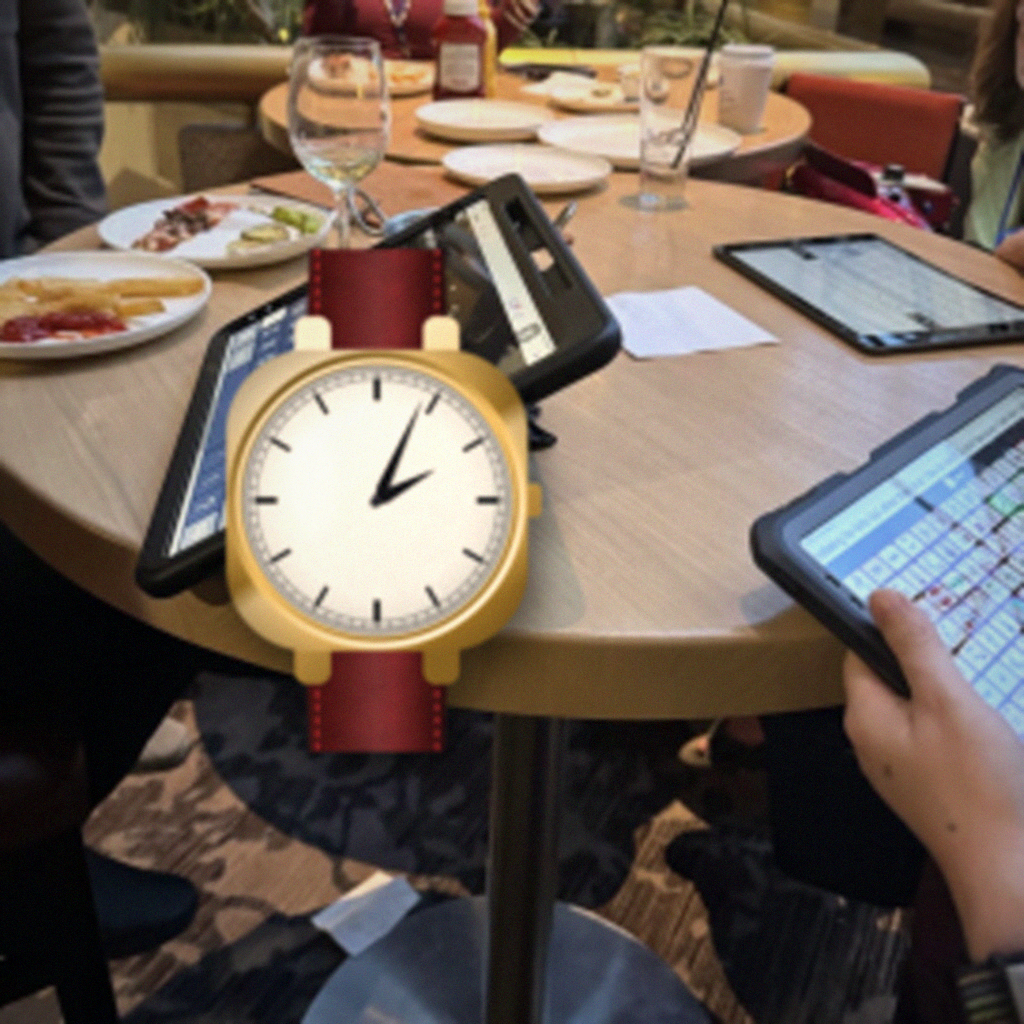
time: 2:04
